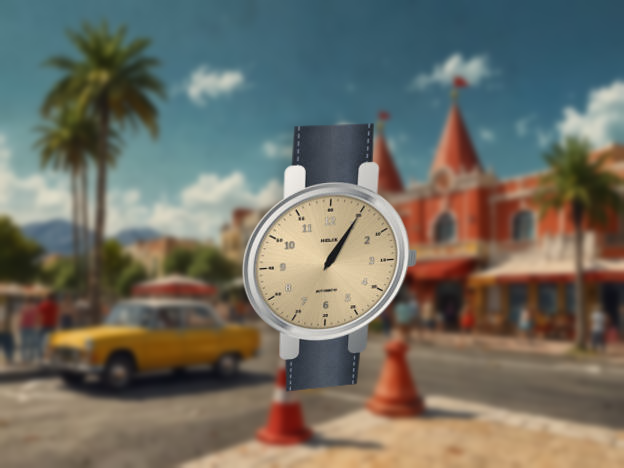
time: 1:05
